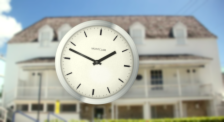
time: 1:48
